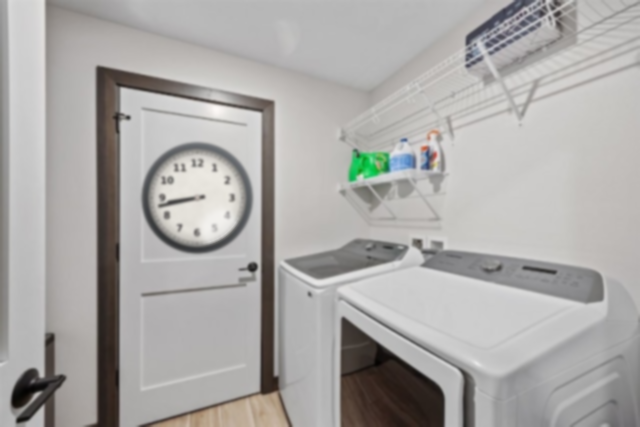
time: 8:43
